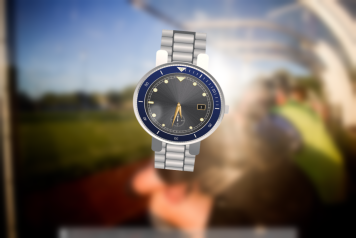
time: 5:32
